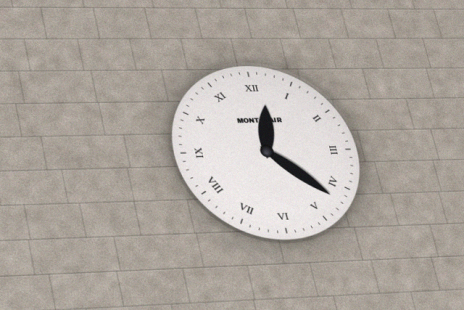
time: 12:22
